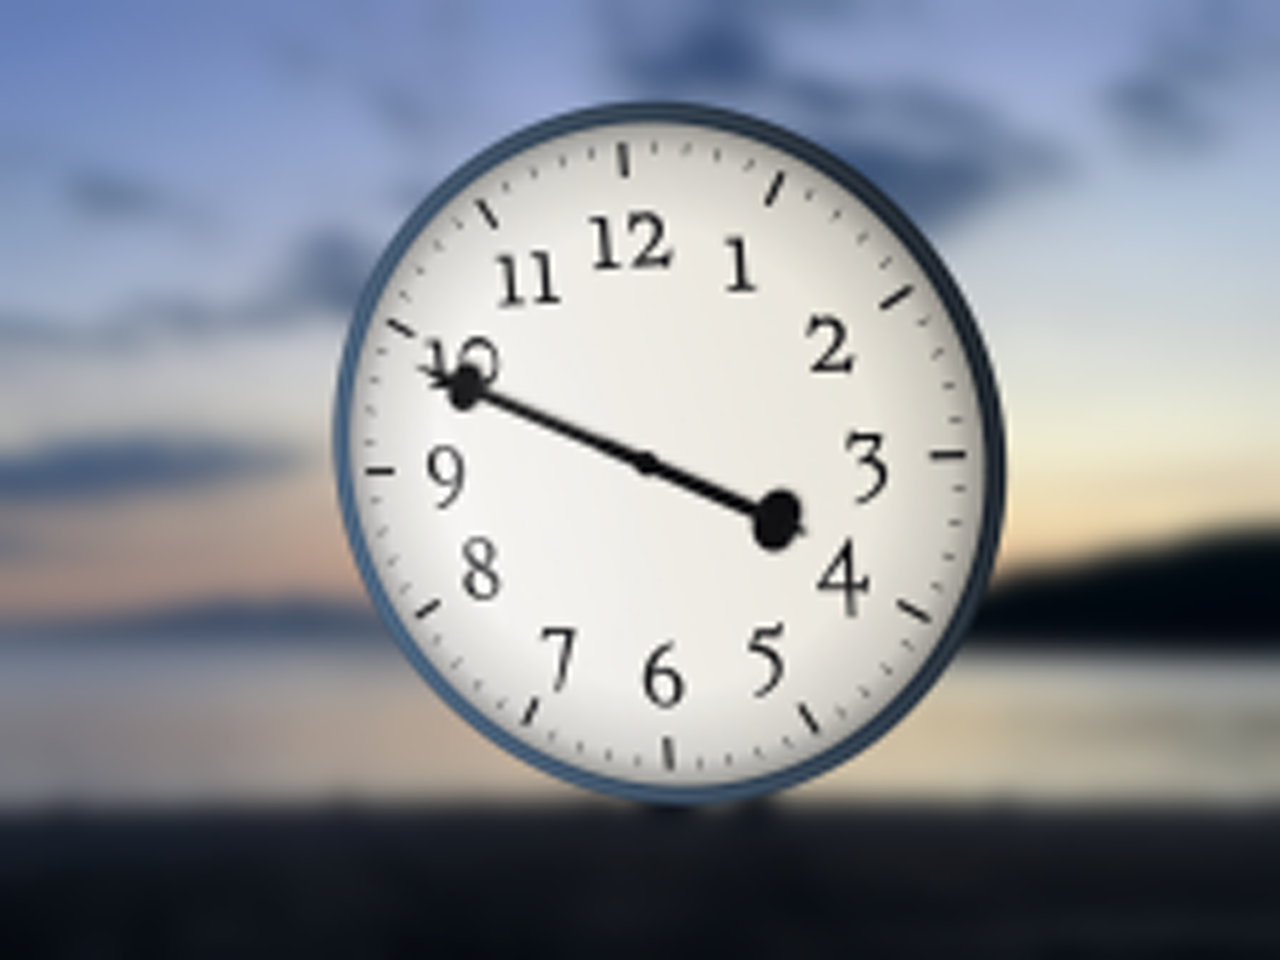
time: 3:49
